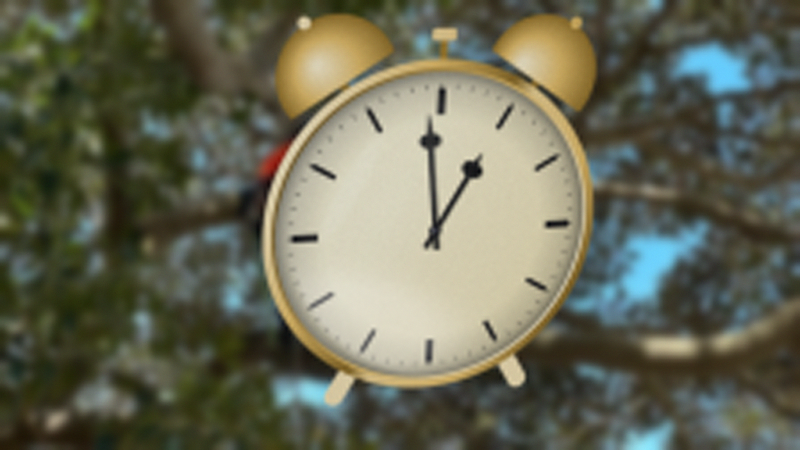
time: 12:59
